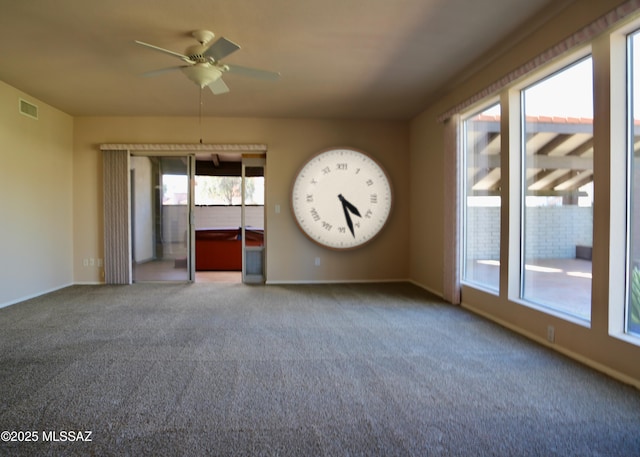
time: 4:27
